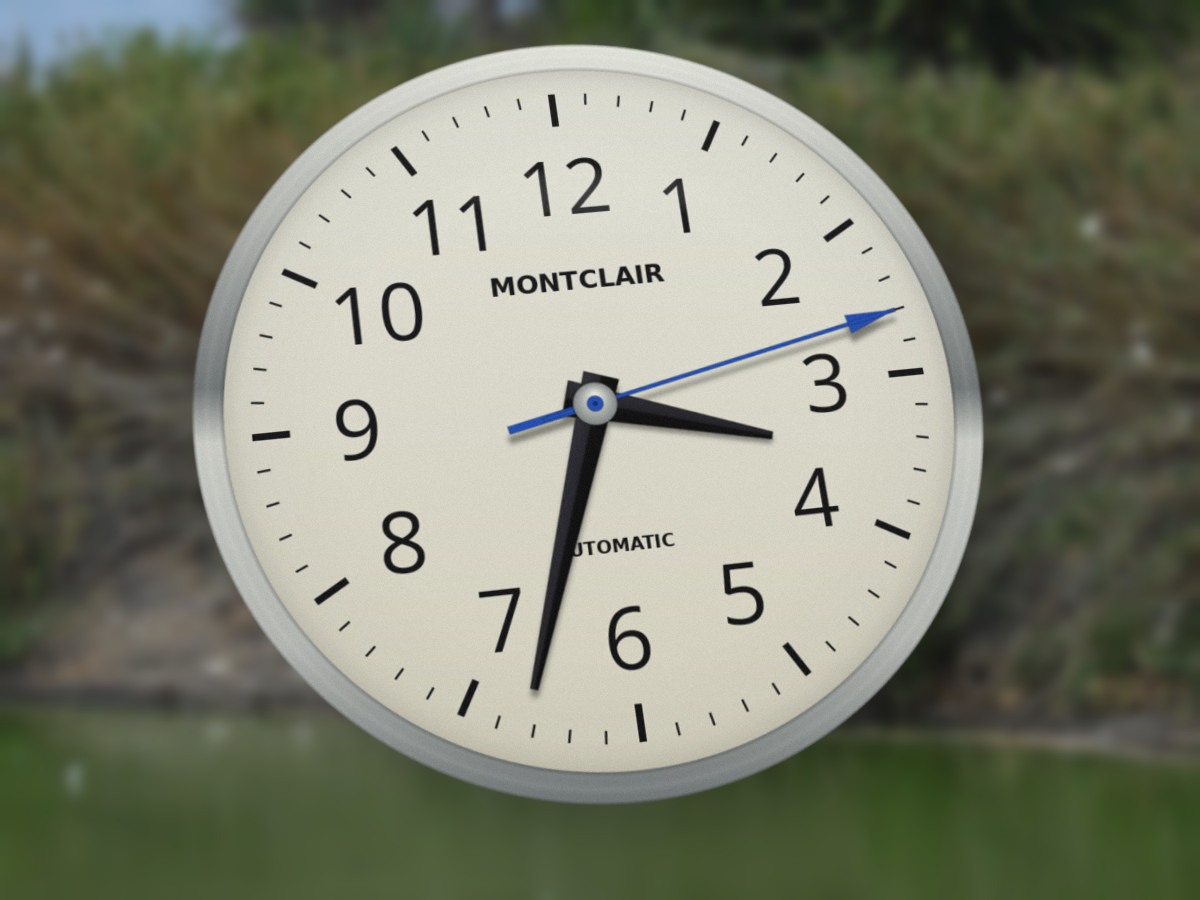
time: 3:33:13
